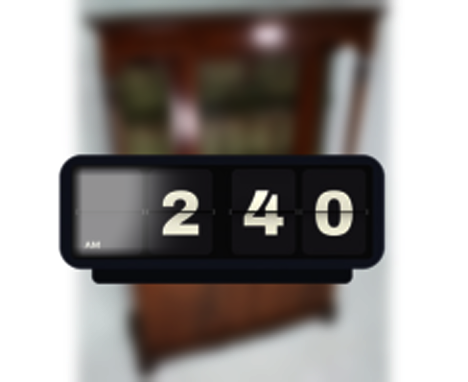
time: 2:40
